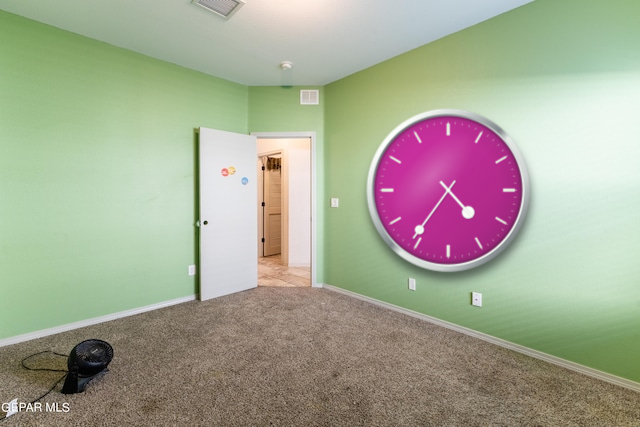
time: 4:36
